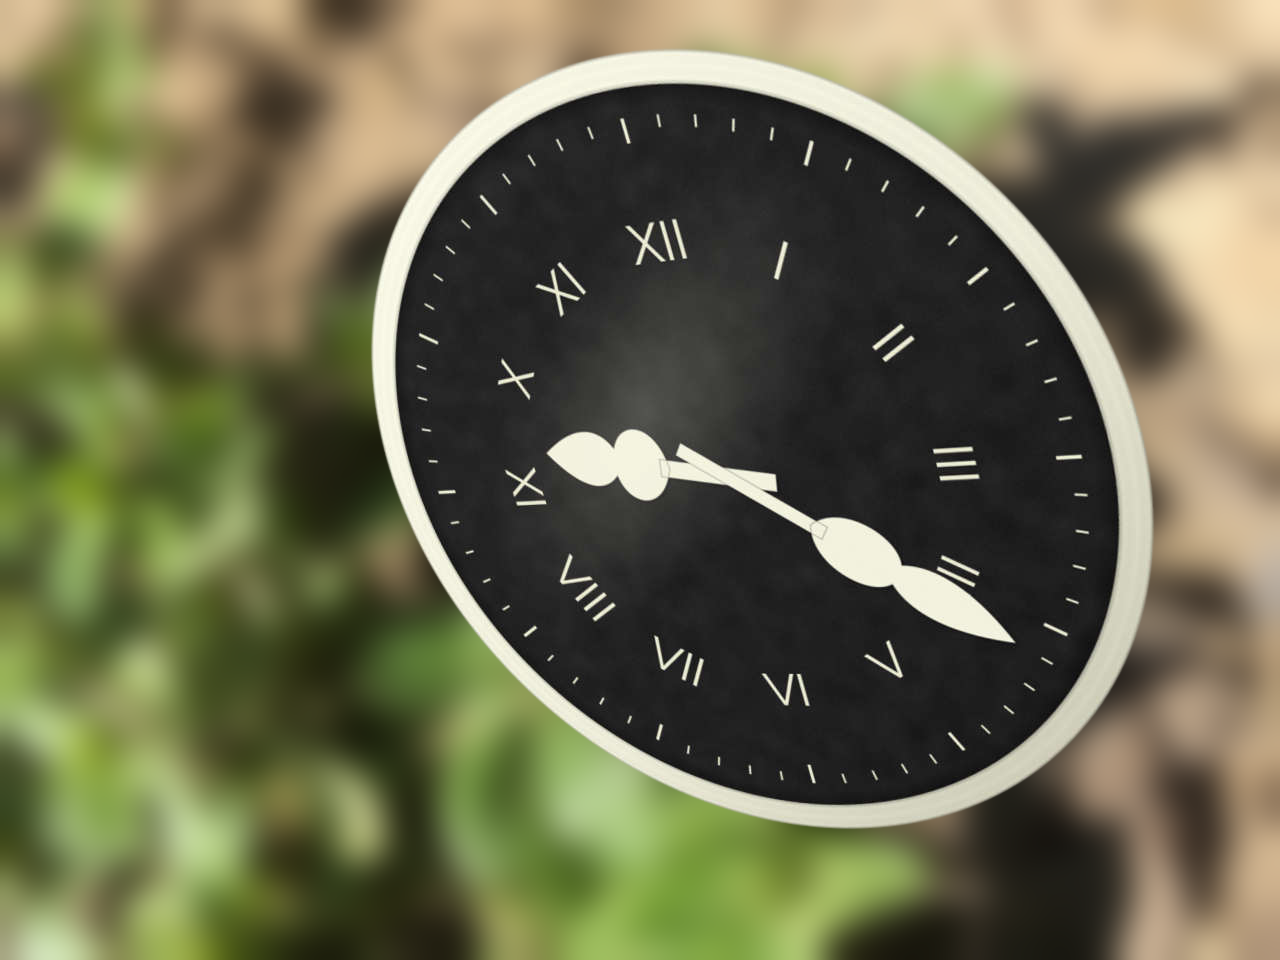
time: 9:21
